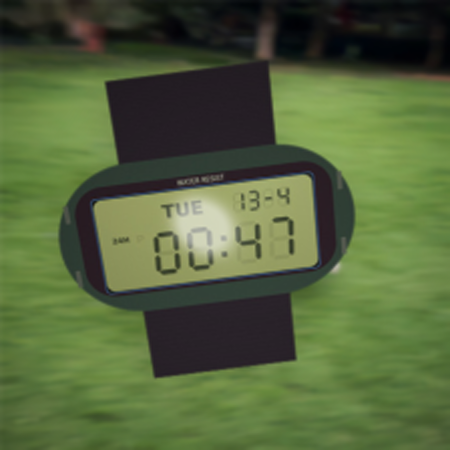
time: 0:47
